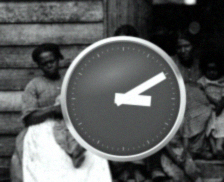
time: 3:10
